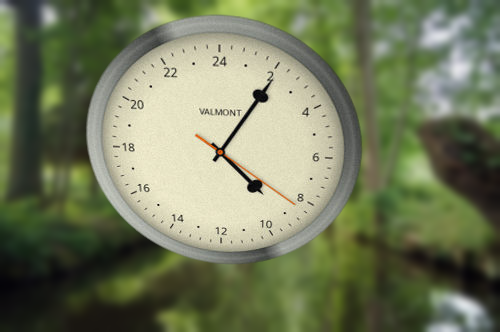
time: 9:05:21
